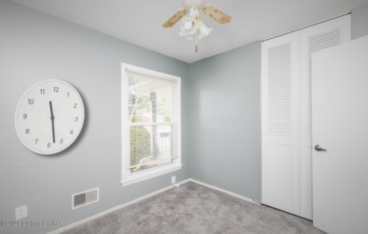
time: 11:28
